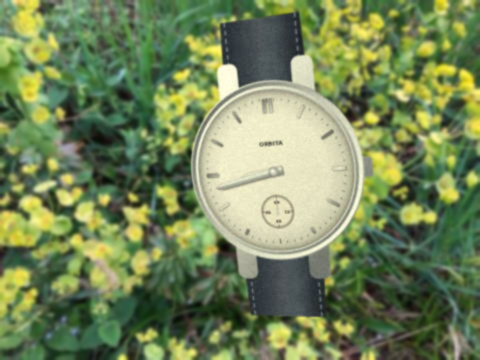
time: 8:43
